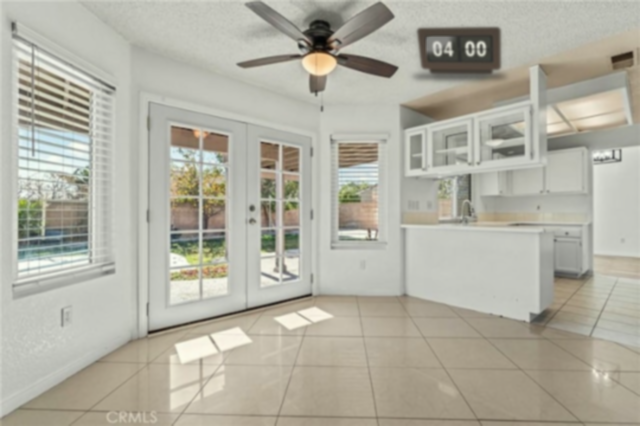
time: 4:00
